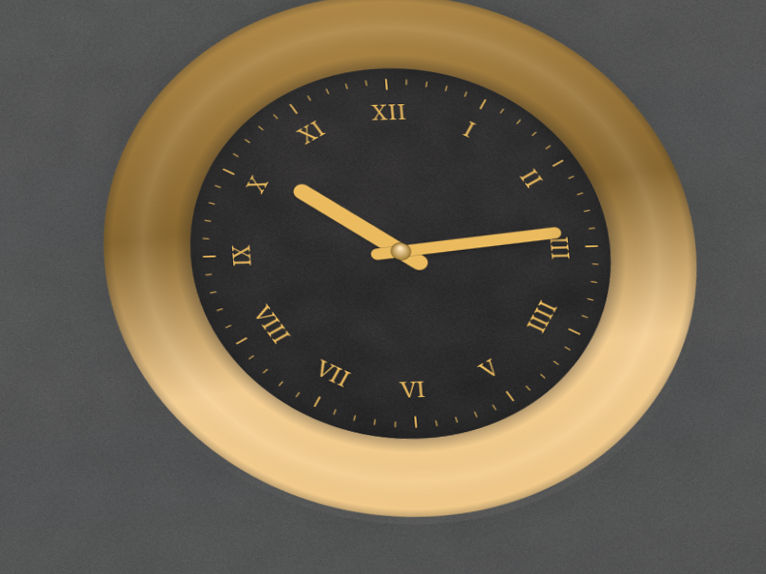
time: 10:14
